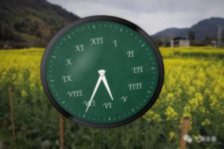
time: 5:35
